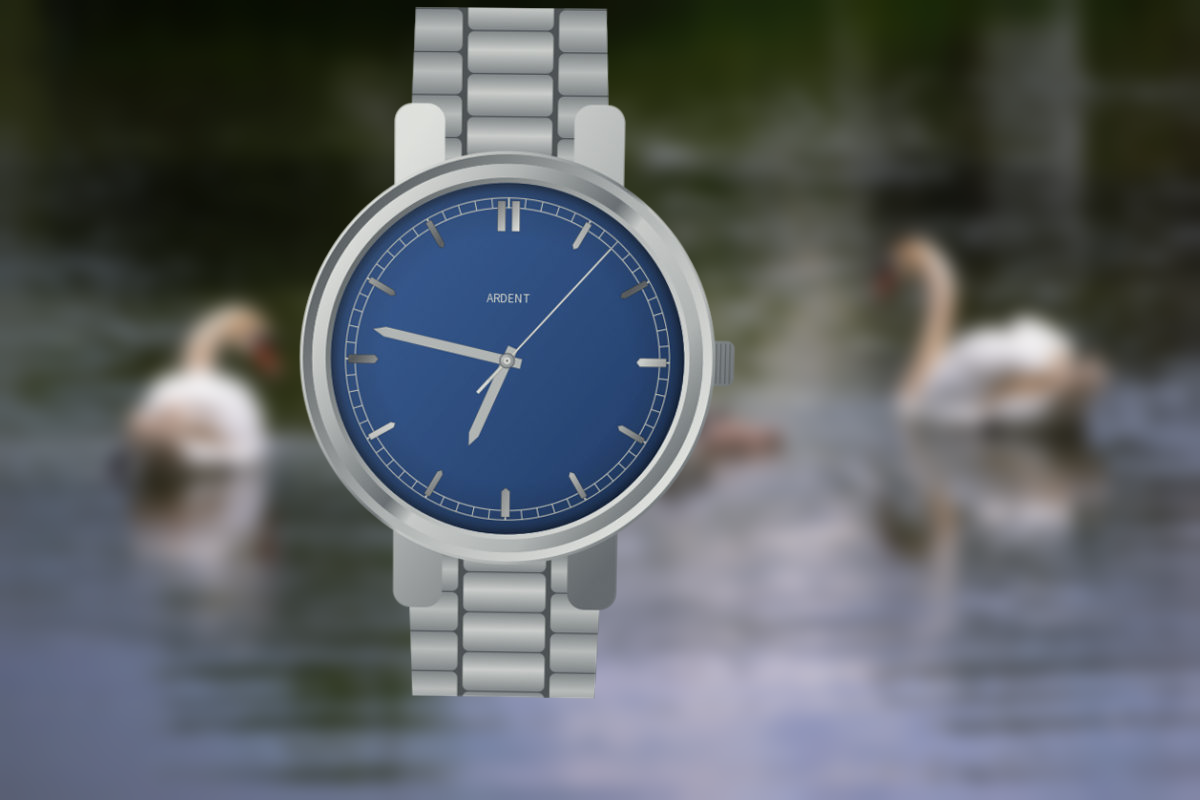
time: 6:47:07
